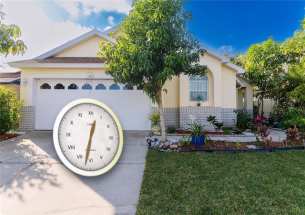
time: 12:32
